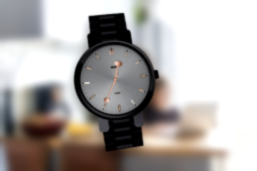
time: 12:35
